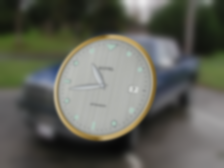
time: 10:43
